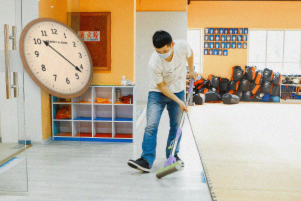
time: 10:22
